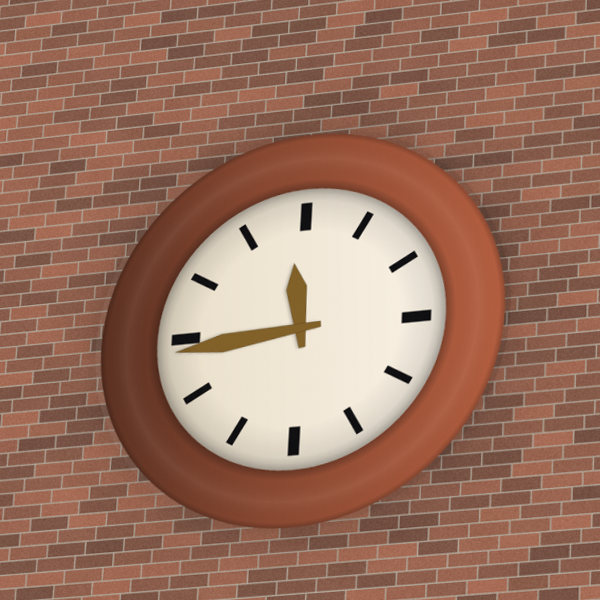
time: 11:44
